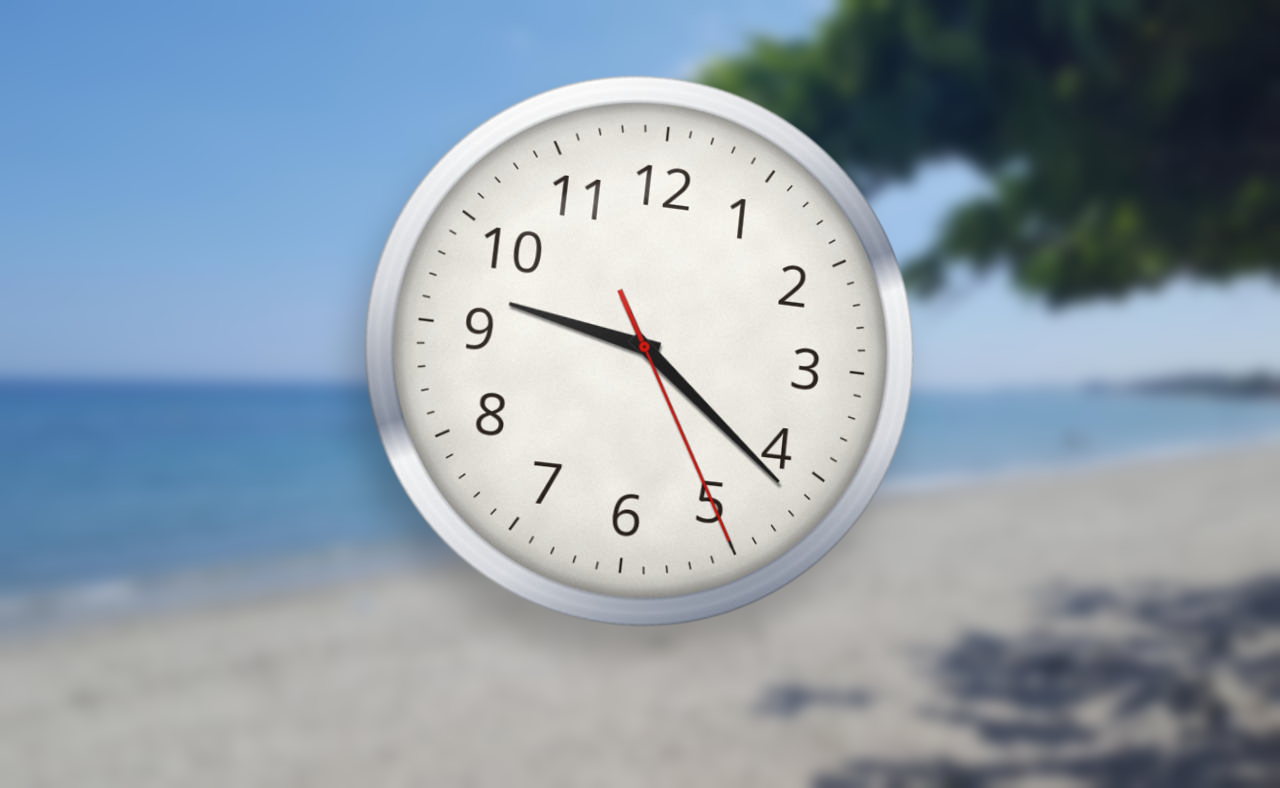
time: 9:21:25
